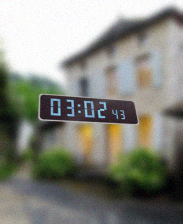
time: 3:02:43
